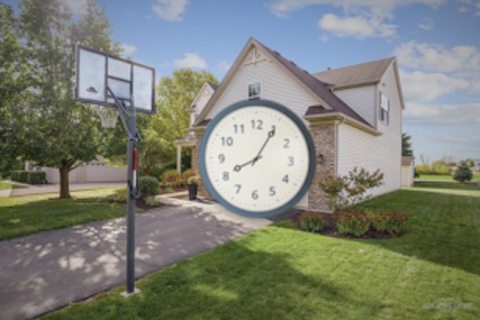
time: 8:05
